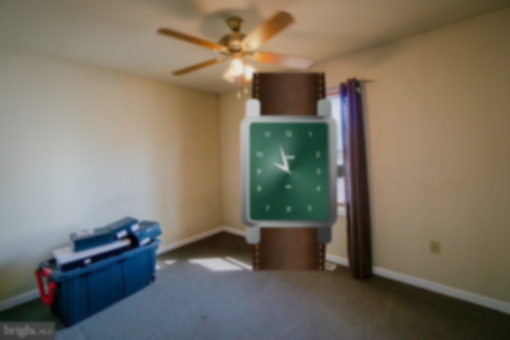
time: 9:57
